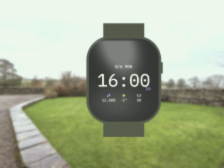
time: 16:00
